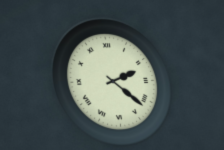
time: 2:22
